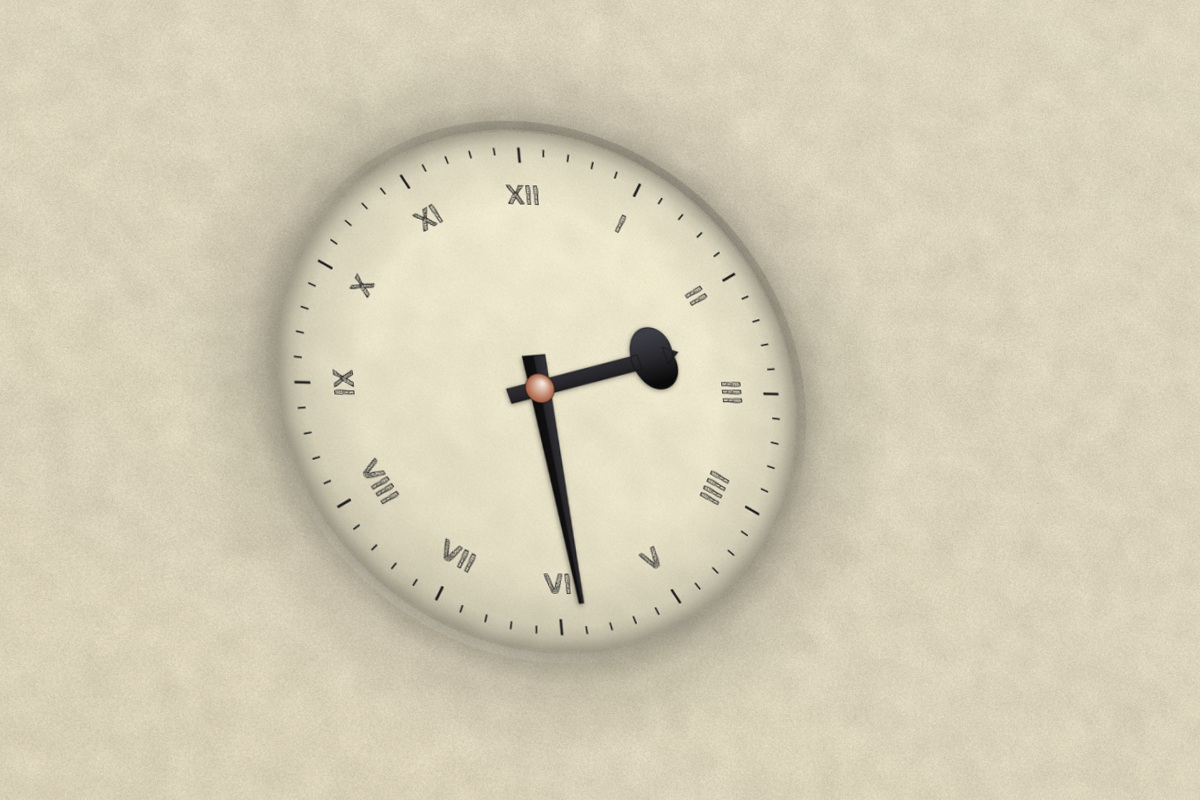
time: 2:29
